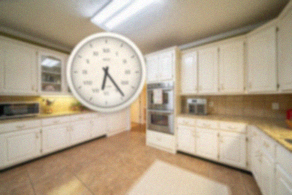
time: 6:24
